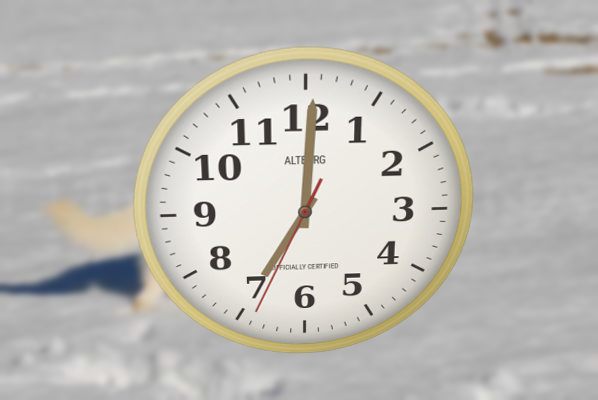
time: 7:00:34
